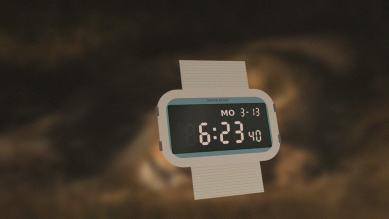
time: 6:23:40
